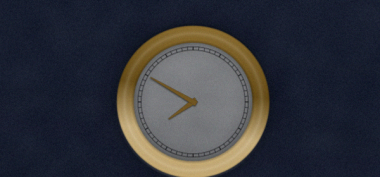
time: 7:50
